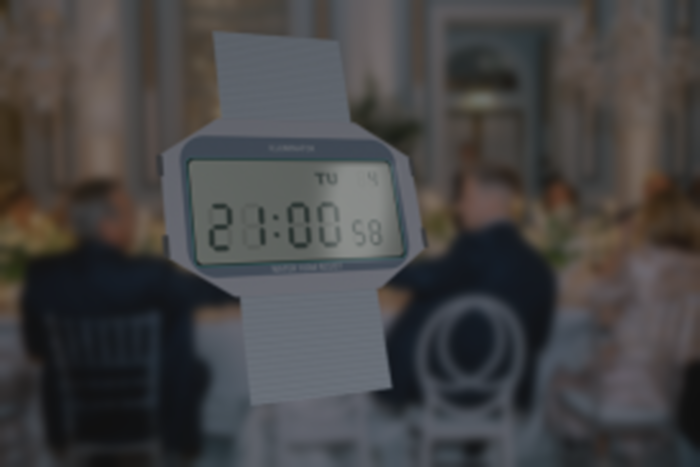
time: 21:00:58
